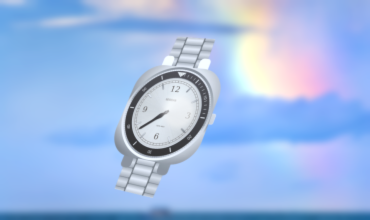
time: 7:38
